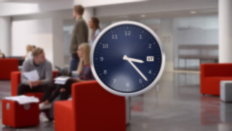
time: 3:23
